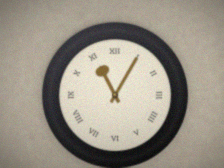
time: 11:05
